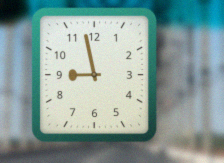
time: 8:58
